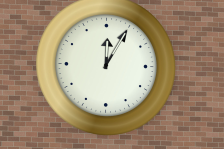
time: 12:05
